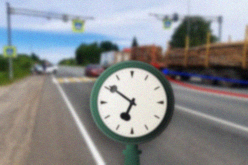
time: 6:51
